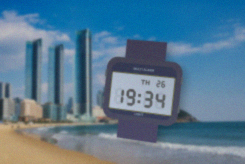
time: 19:34
